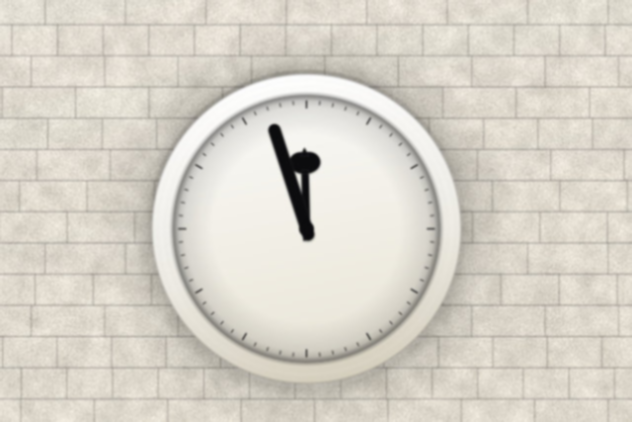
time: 11:57
